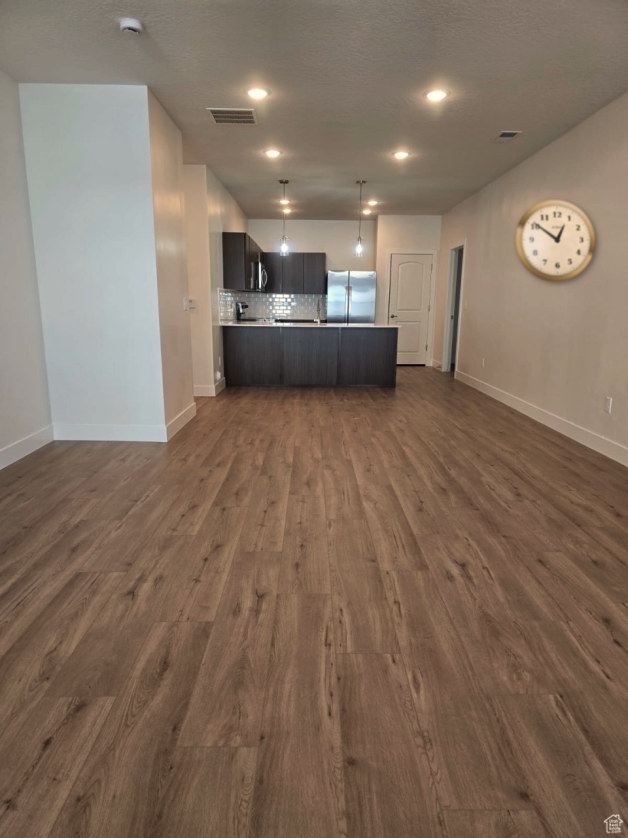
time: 12:51
